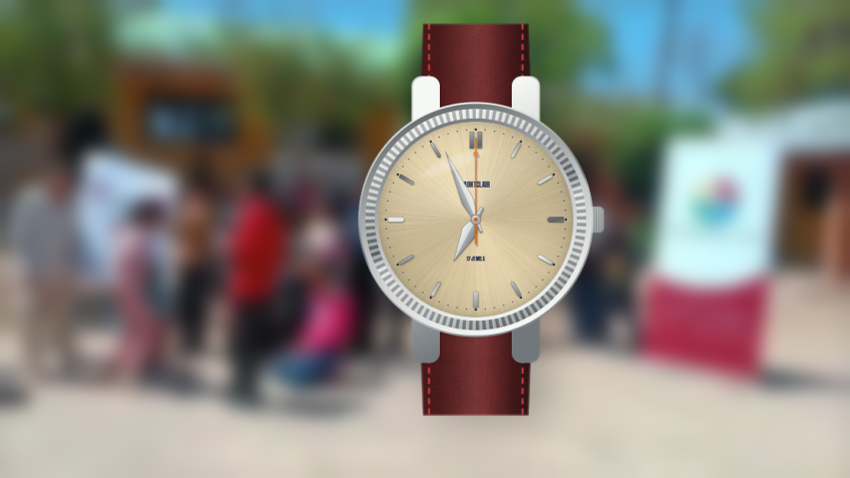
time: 6:56:00
